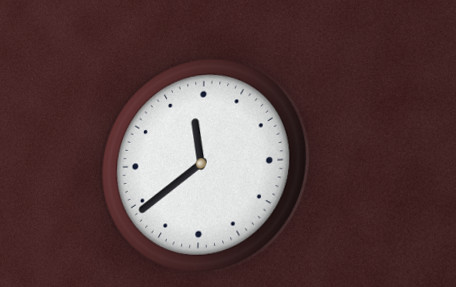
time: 11:39
